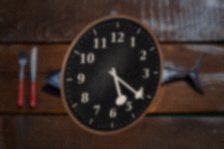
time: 5:21
